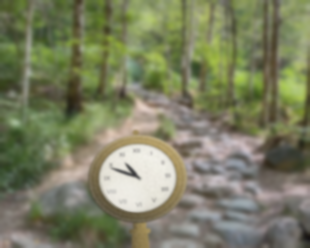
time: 10:49
